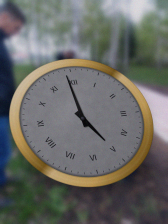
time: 4:59
